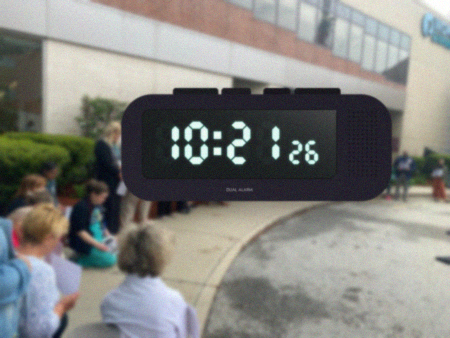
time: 10:21:26
